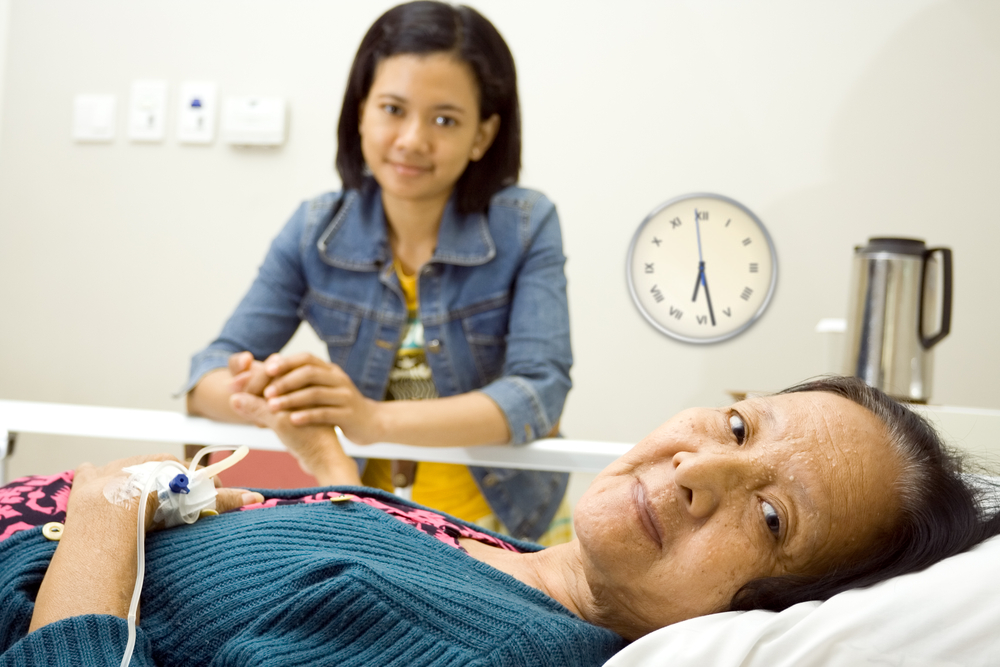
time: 6:27:59
